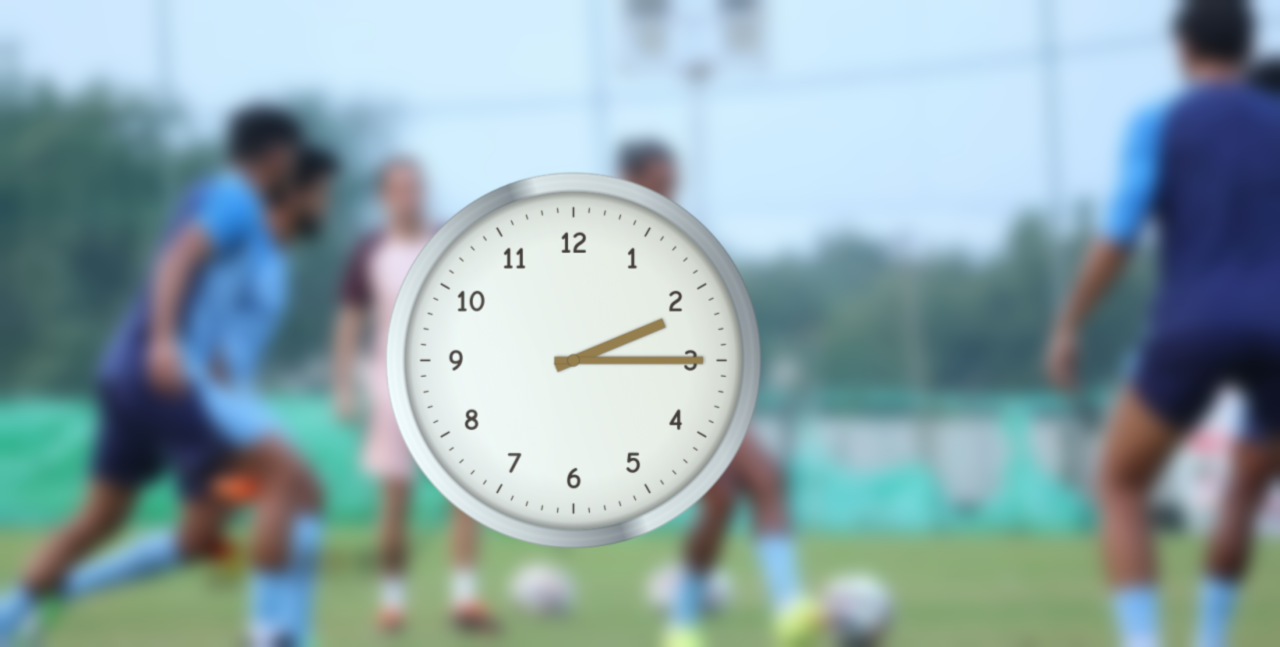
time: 2:15
